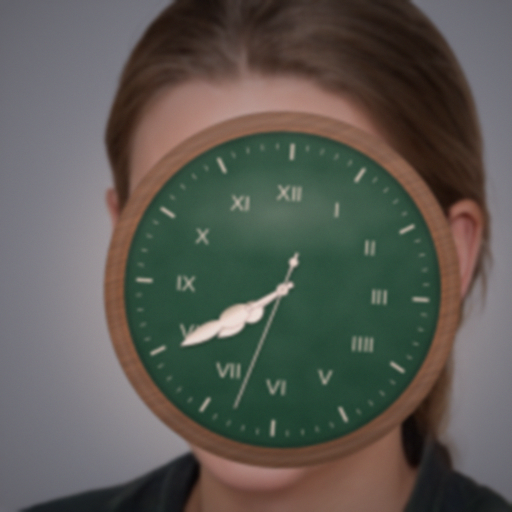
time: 7:39:33
